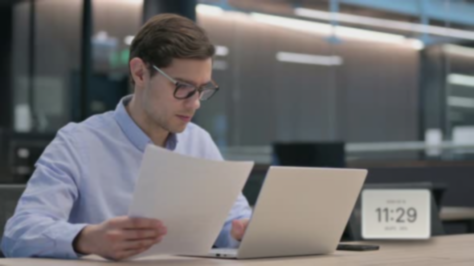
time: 11:29
